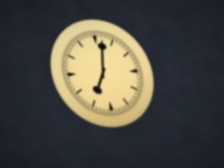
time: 7:02
